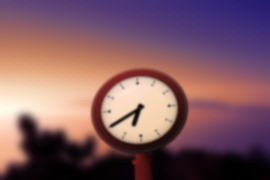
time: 6:40
